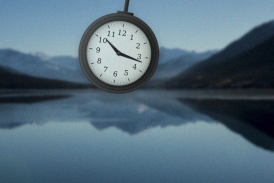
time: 10:17
